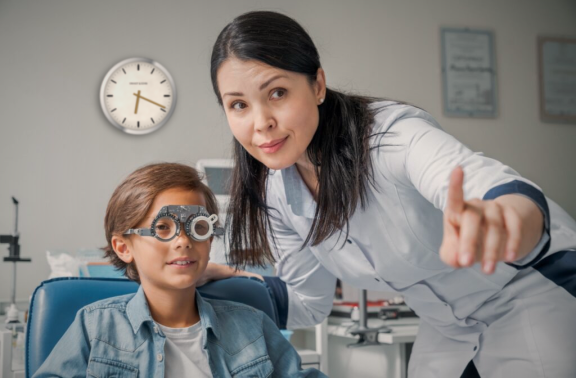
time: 6:19
